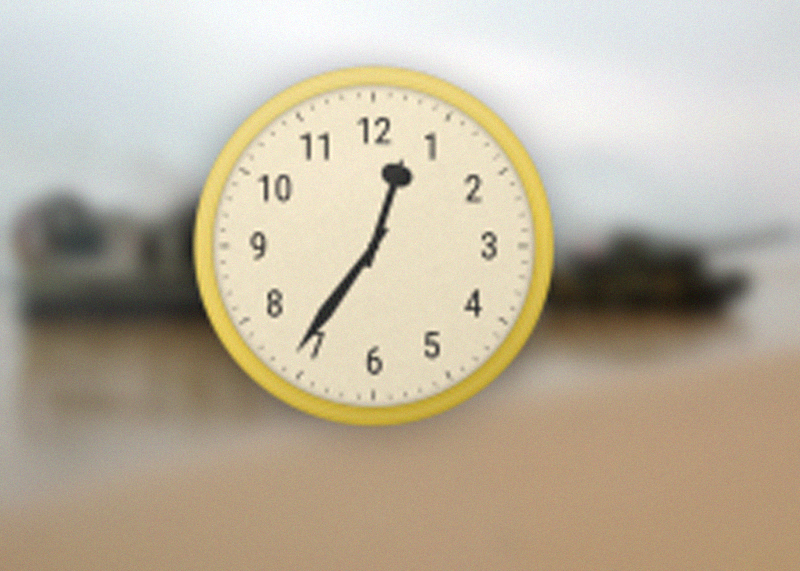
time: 12:36
